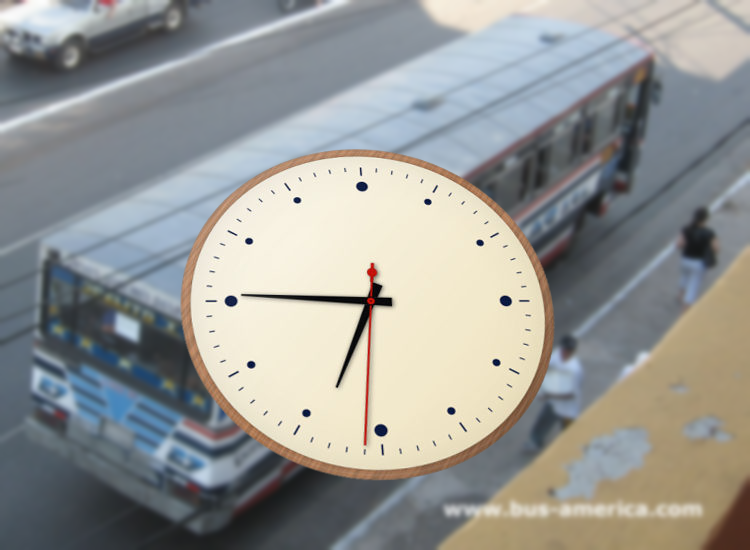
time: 6:45:31
